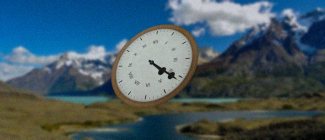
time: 4:21
